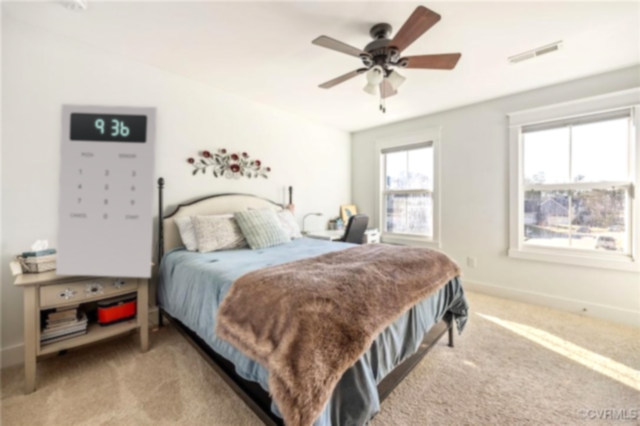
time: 9:36
